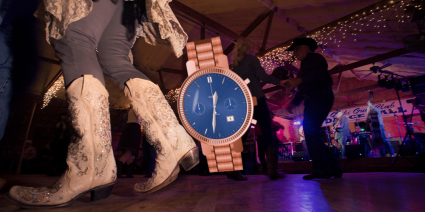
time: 12:32
